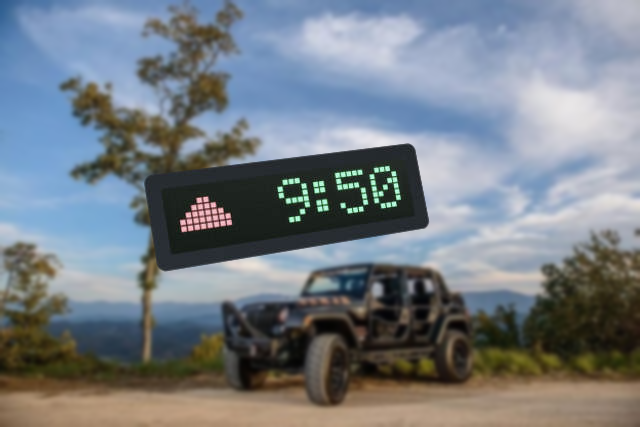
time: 9:50
